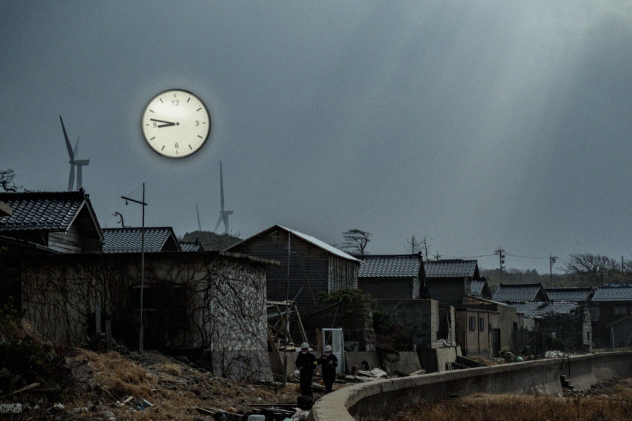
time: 8:47
